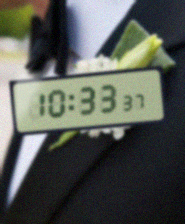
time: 10:33:37
